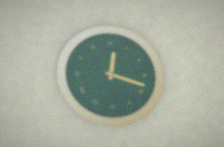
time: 12:18
